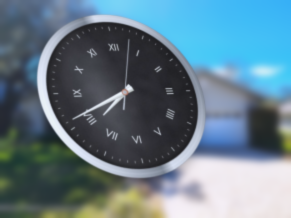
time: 7:41:03
